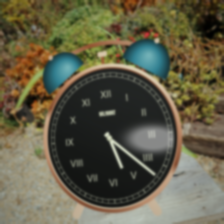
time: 5:22
